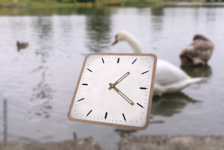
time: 1:21
